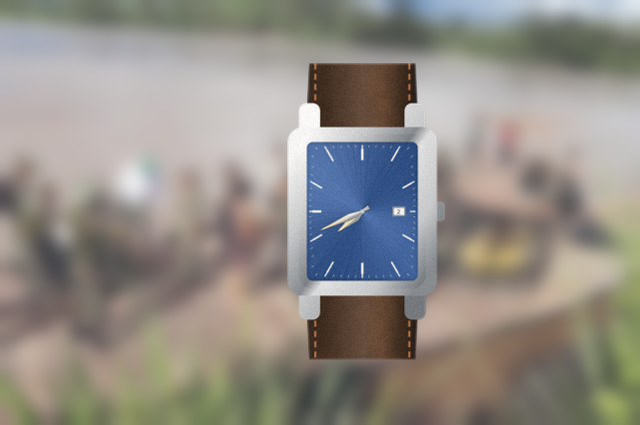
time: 7:41
